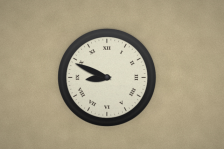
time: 8:49
